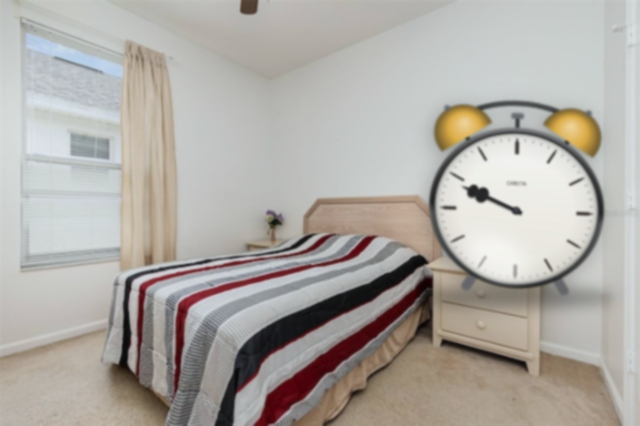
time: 9:49
